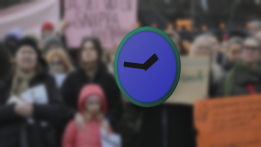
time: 1:46
